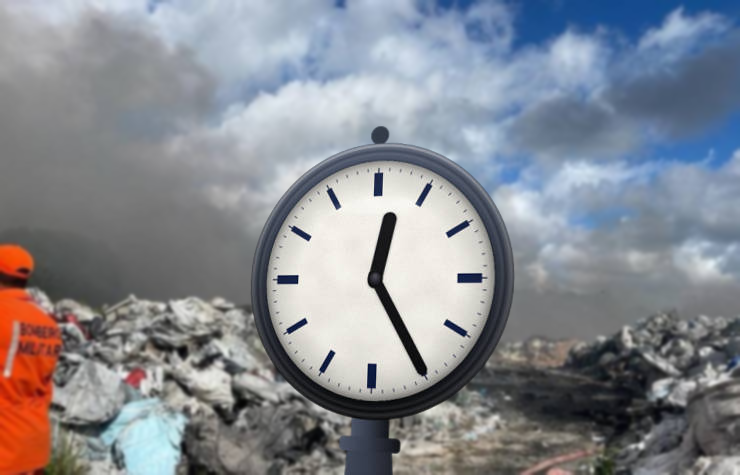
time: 12:25
